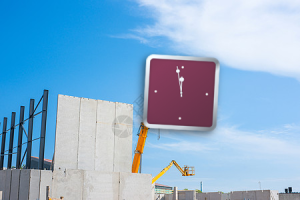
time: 11:58
